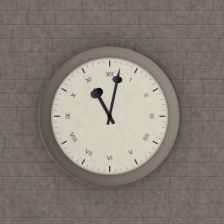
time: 11:02
